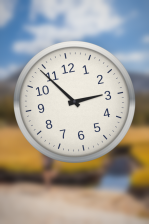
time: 2:54
